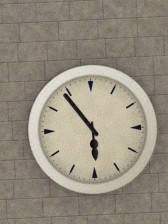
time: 5:54
